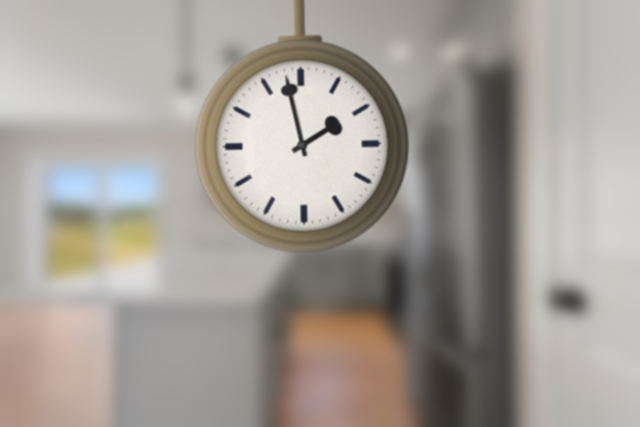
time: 1:58
